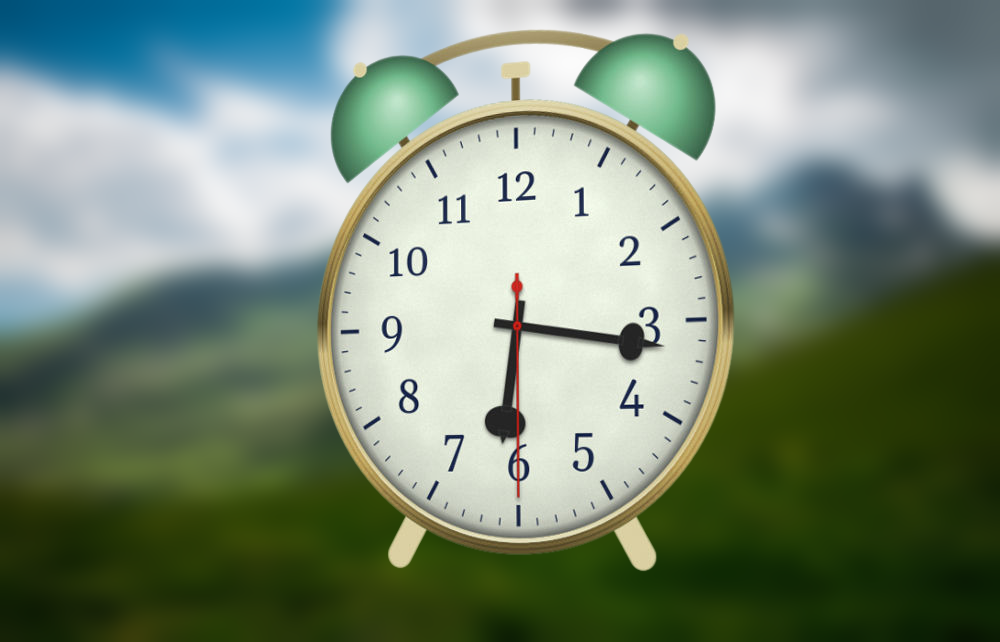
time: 6:16:30
